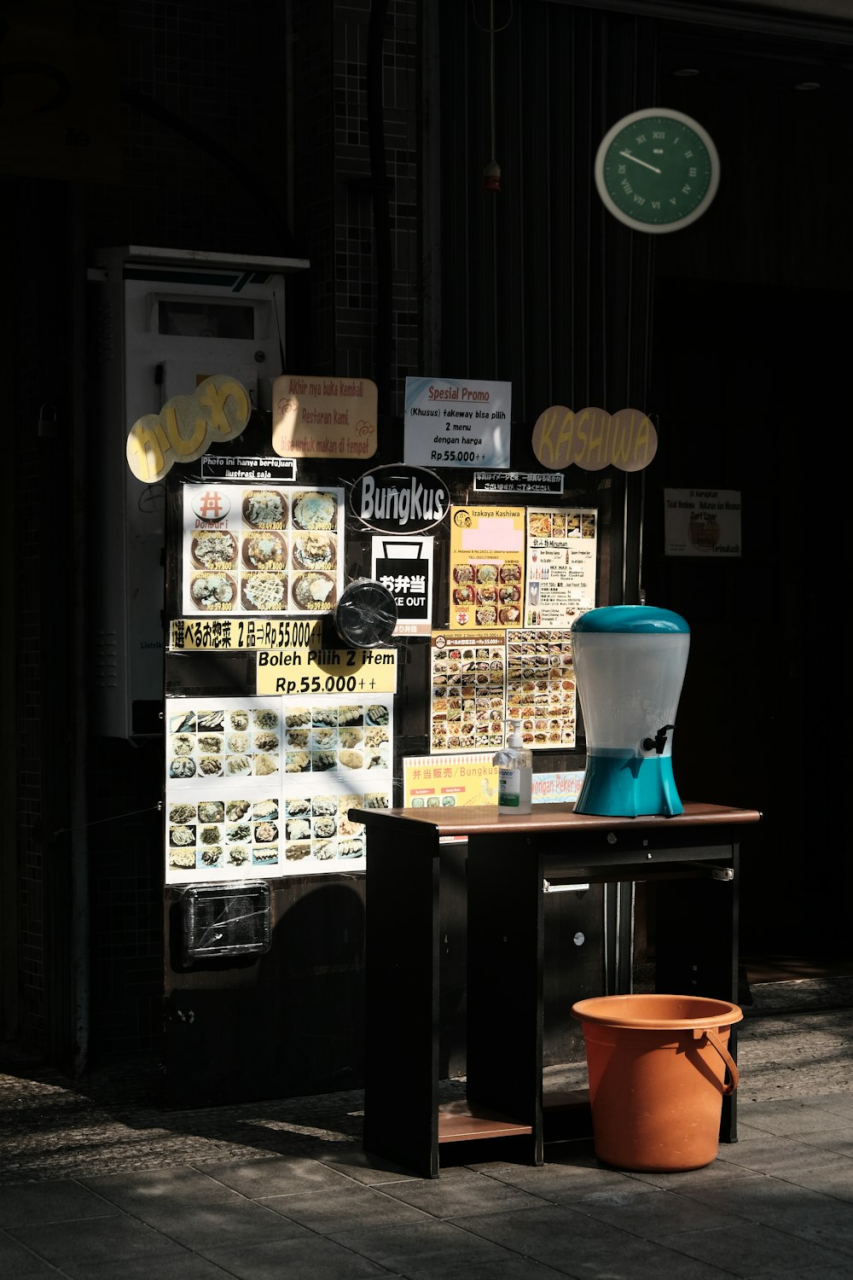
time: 9:49
